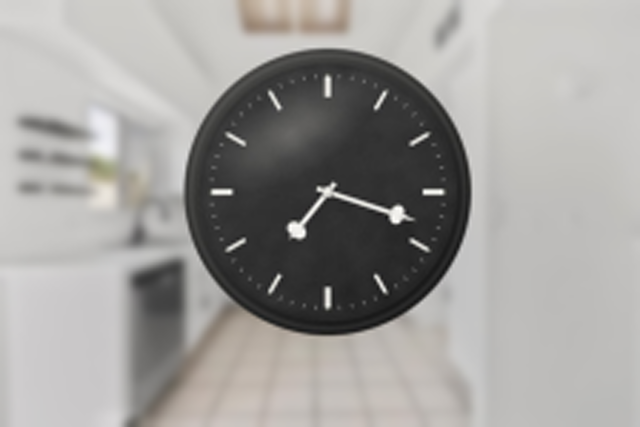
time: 7:18
